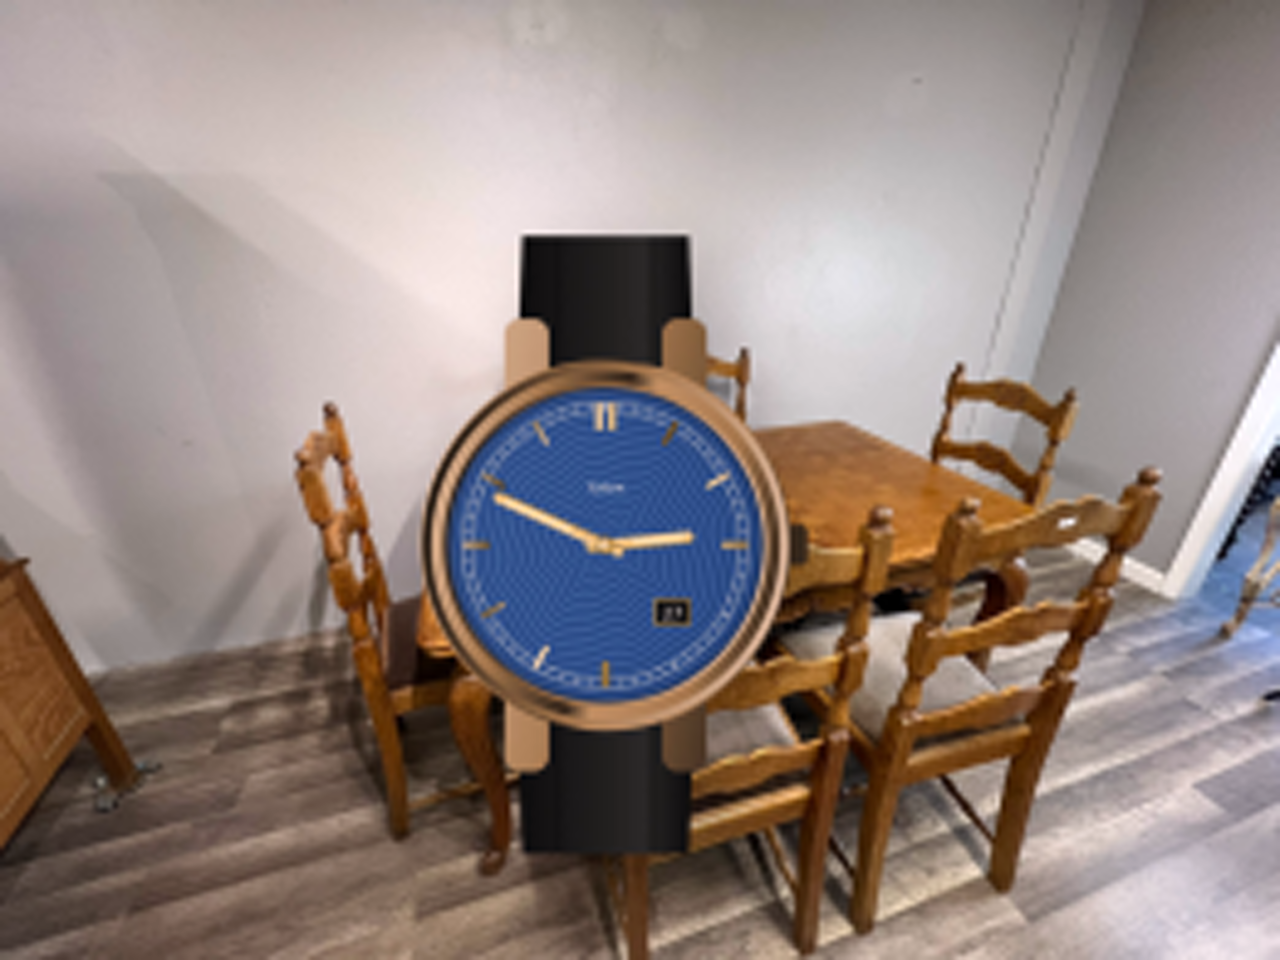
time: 2:49
